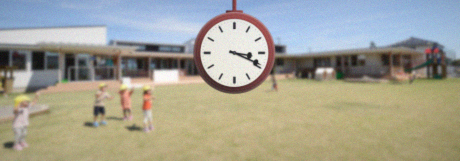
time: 3:19
